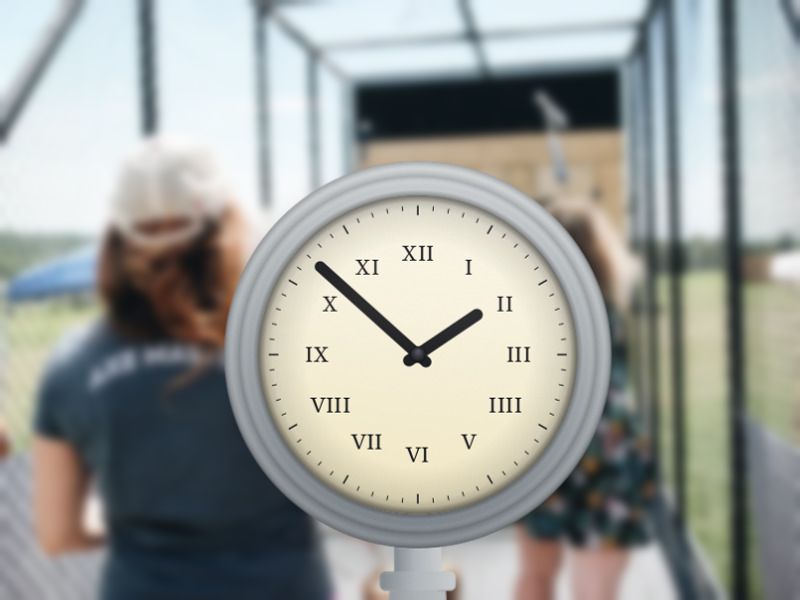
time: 1:52
